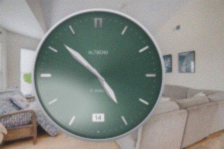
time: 4:52
